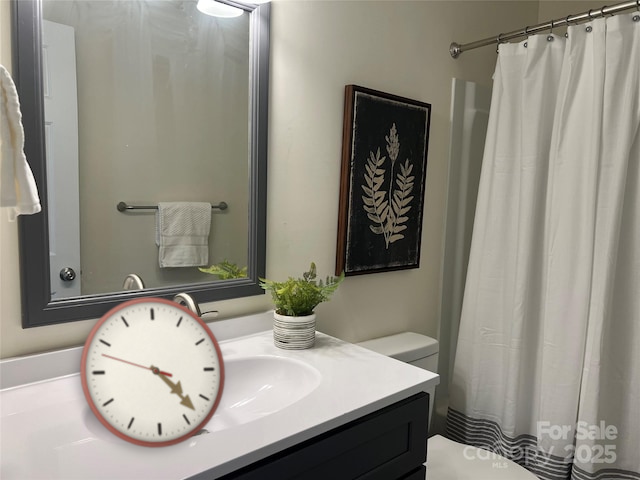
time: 4:22:48
